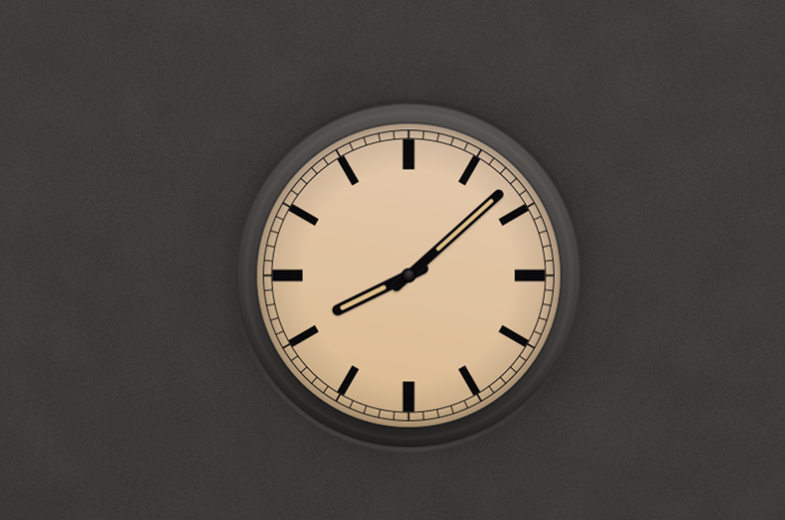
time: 8:08
